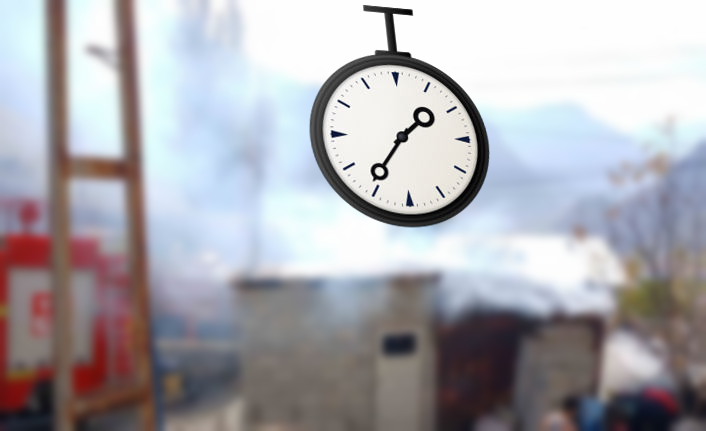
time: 1:36
